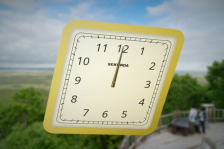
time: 12:00
